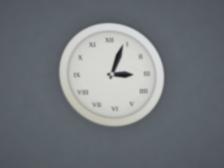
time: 3:04
